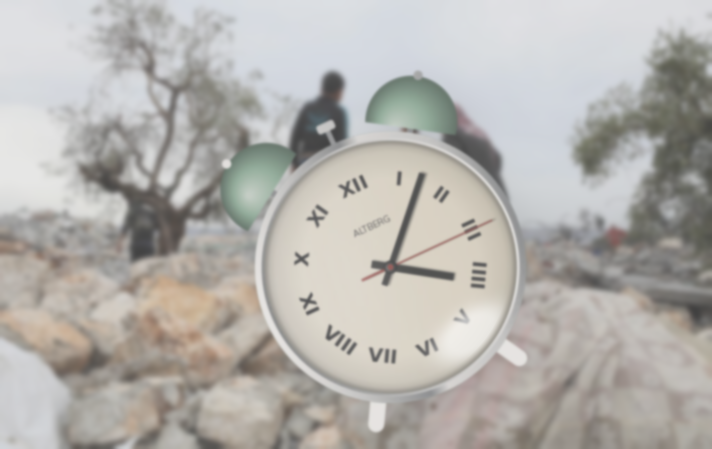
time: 4:07:15
